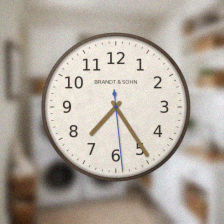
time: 7:24:29
